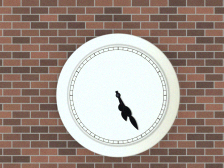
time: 5:25
